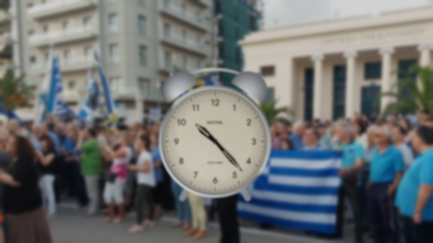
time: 10:23
